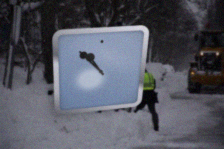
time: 10:53
